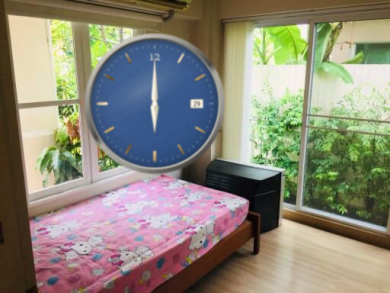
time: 6:00
